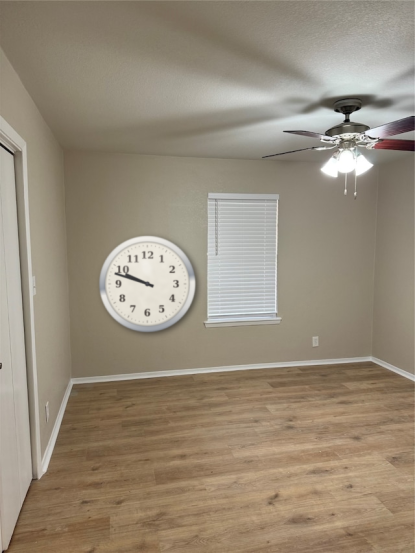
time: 9:48
